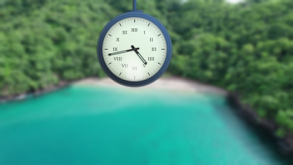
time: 4:43
